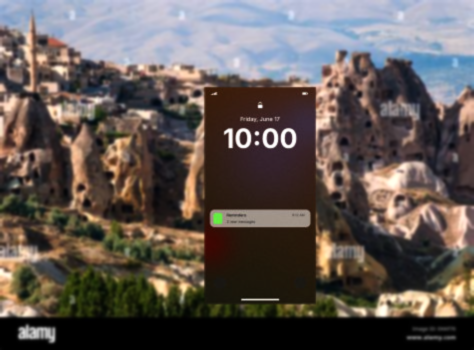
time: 10:00
